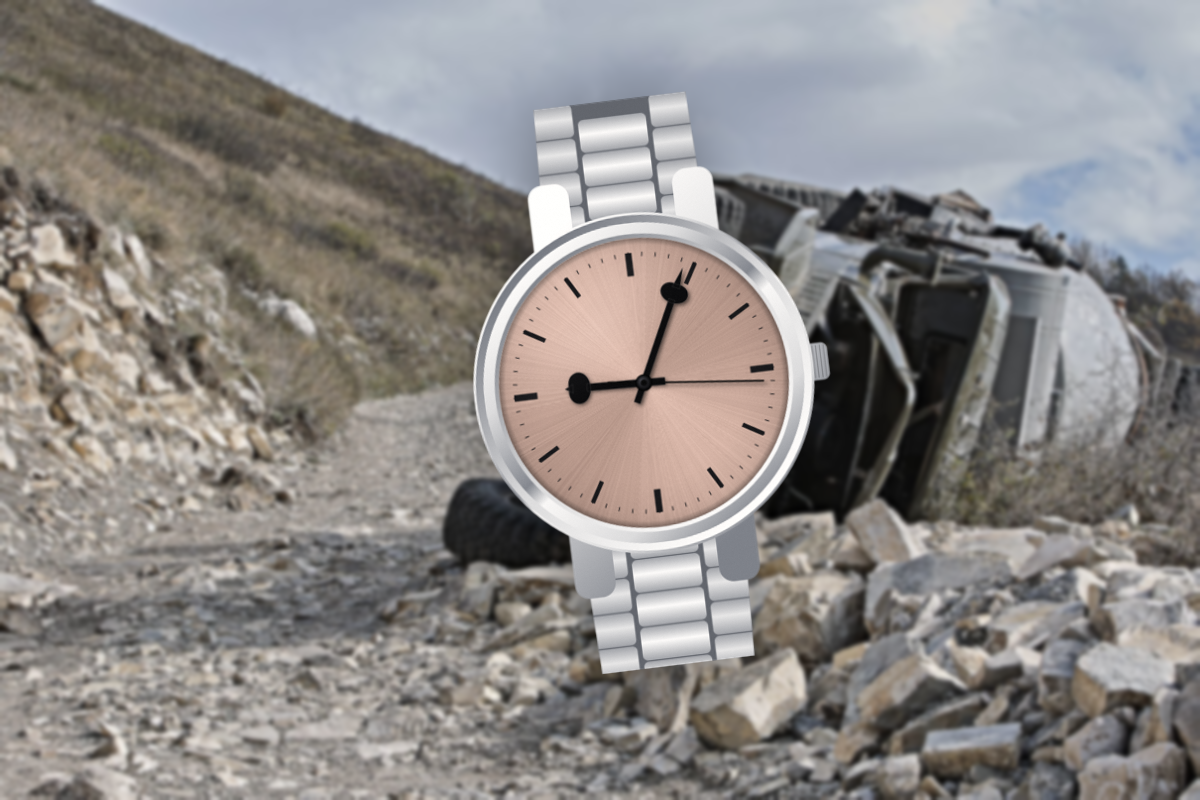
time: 9:04:16
